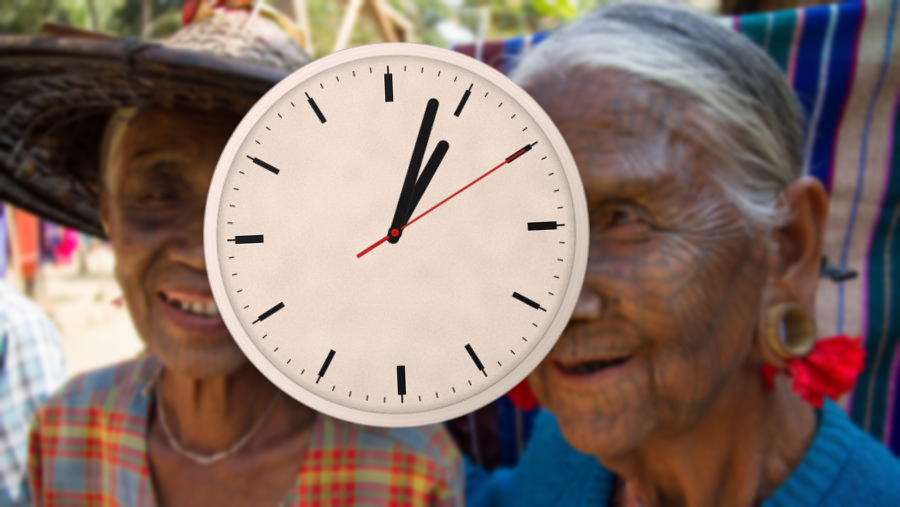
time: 1:03:10
